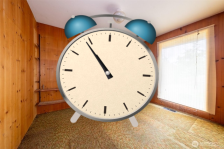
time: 10:54
